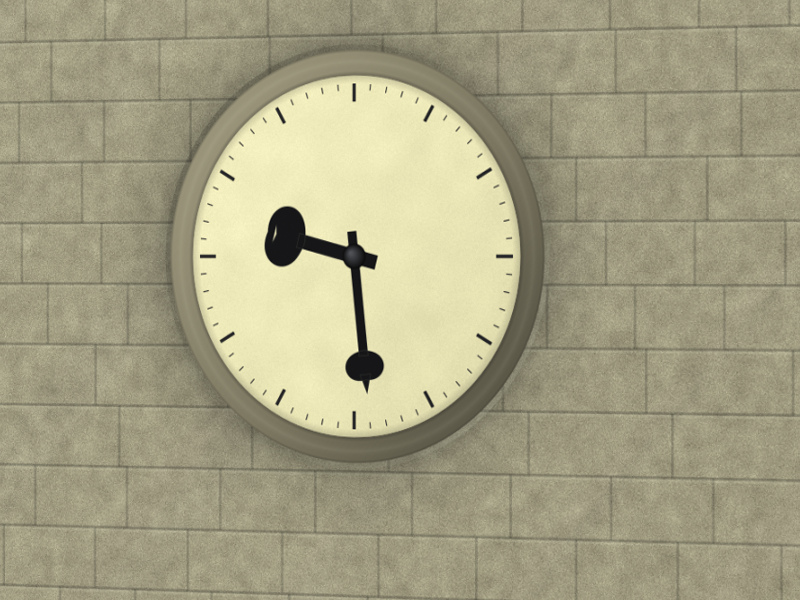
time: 9:29
